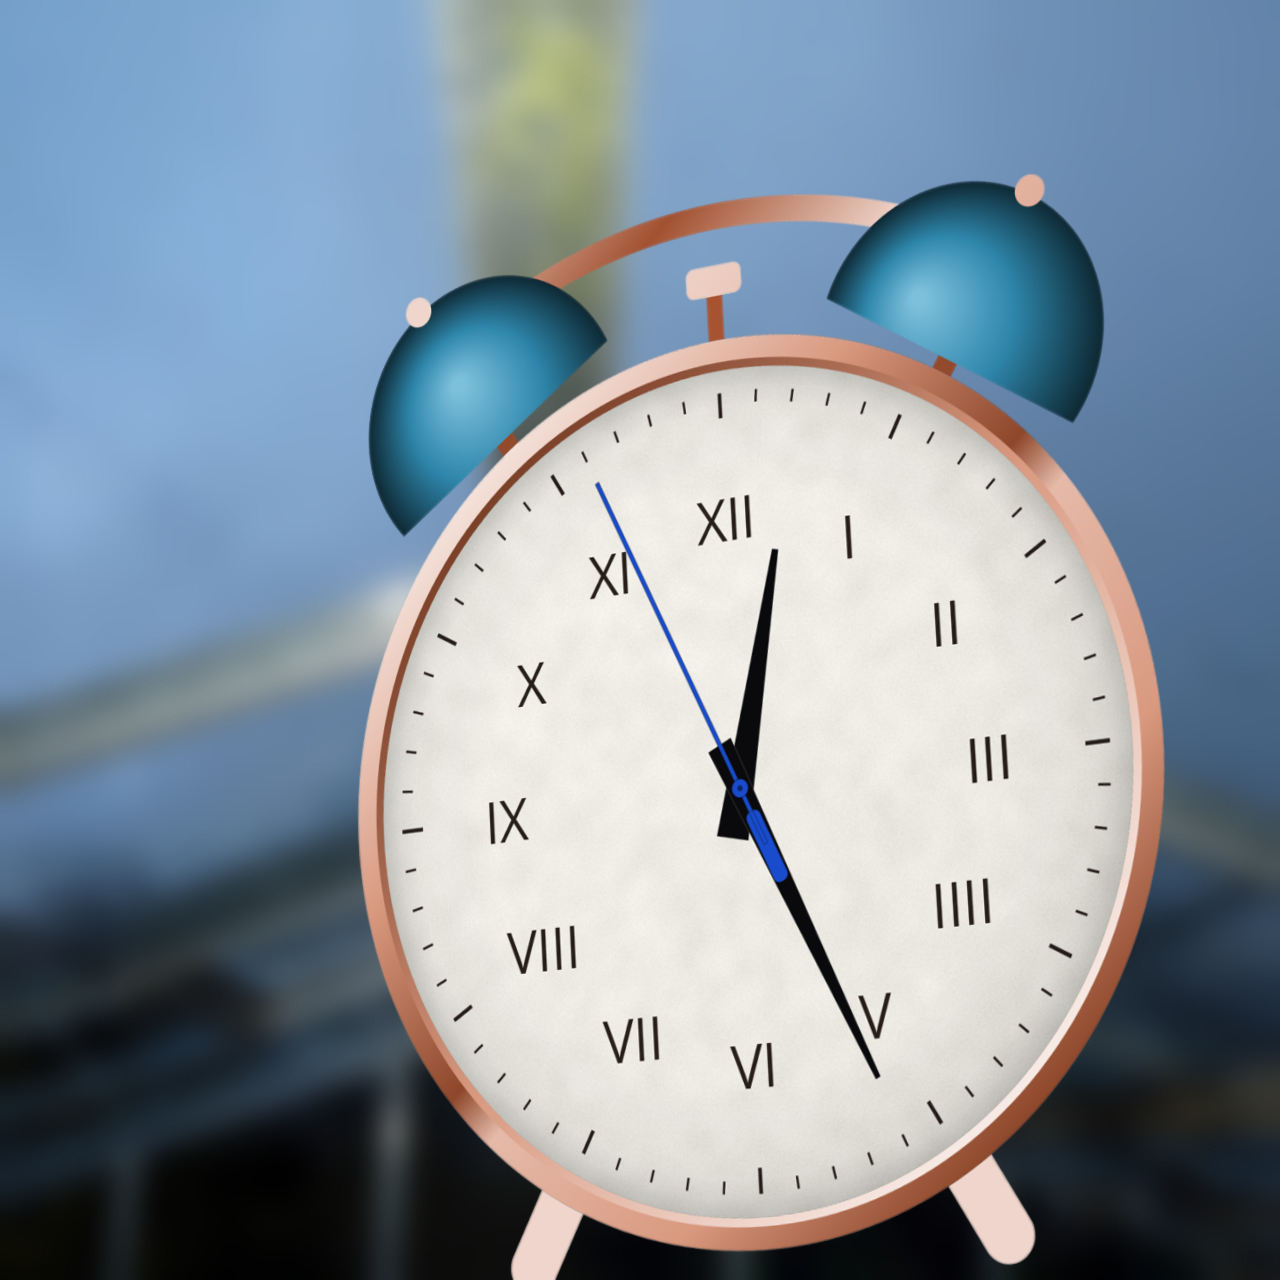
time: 12:25:56
